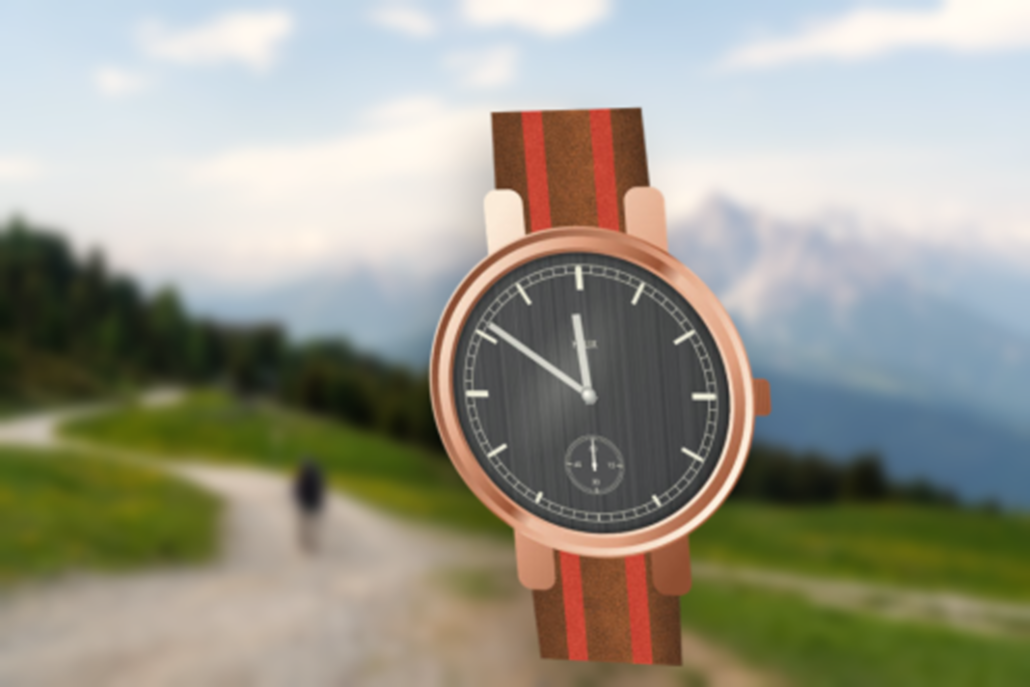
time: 11:51
